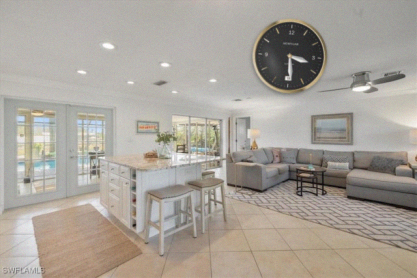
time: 3:29
